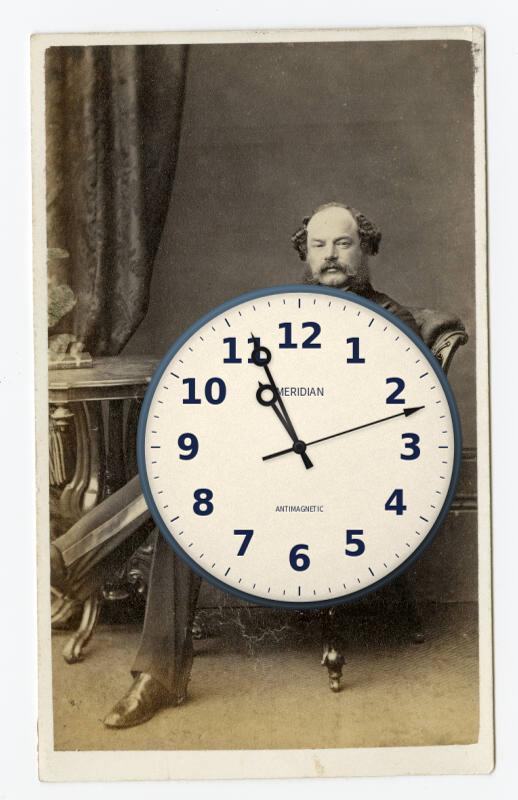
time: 10:56:12
